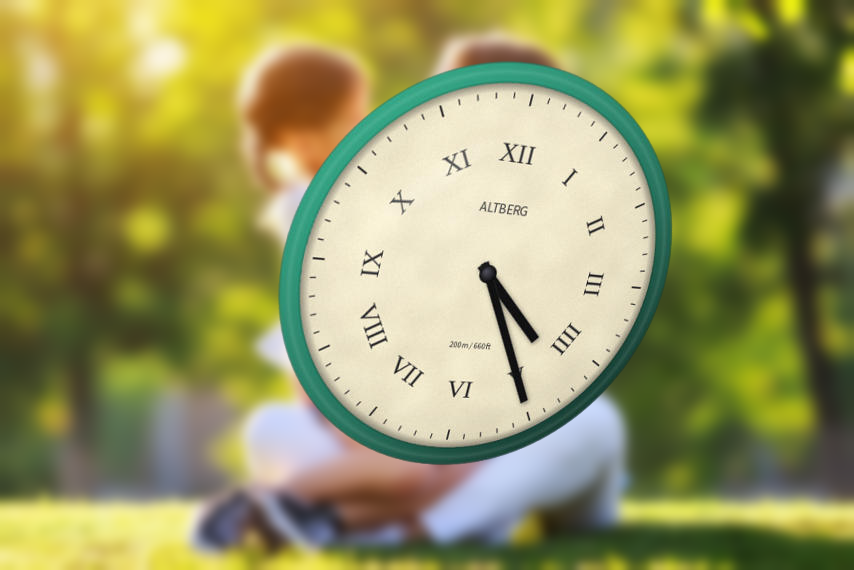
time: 4:25
